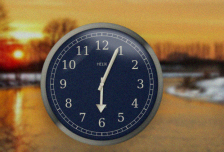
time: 6:04
